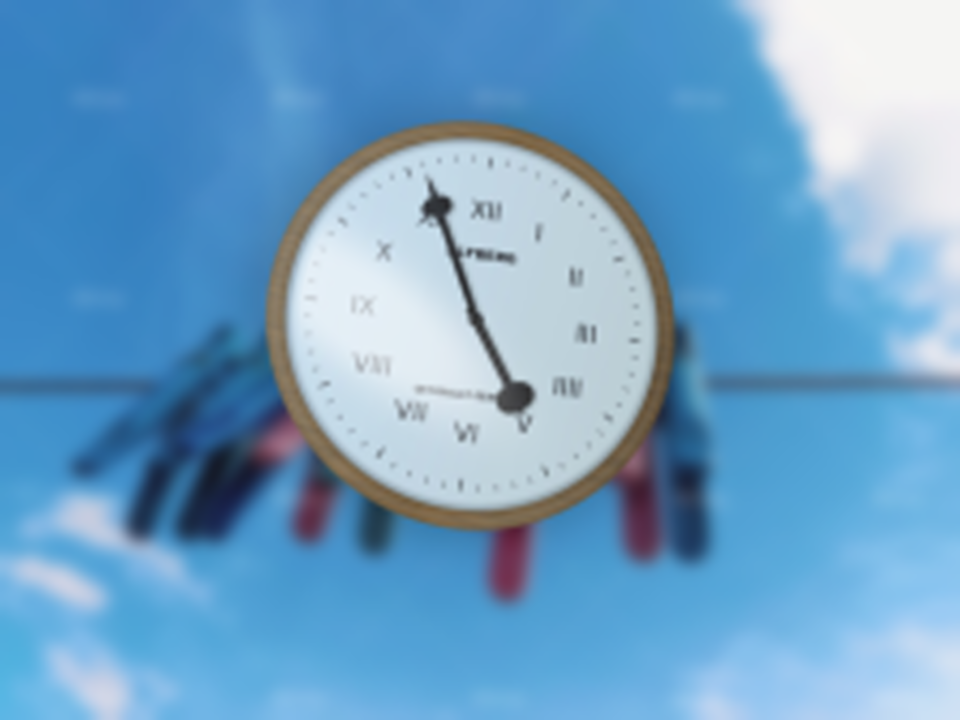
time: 4:56
